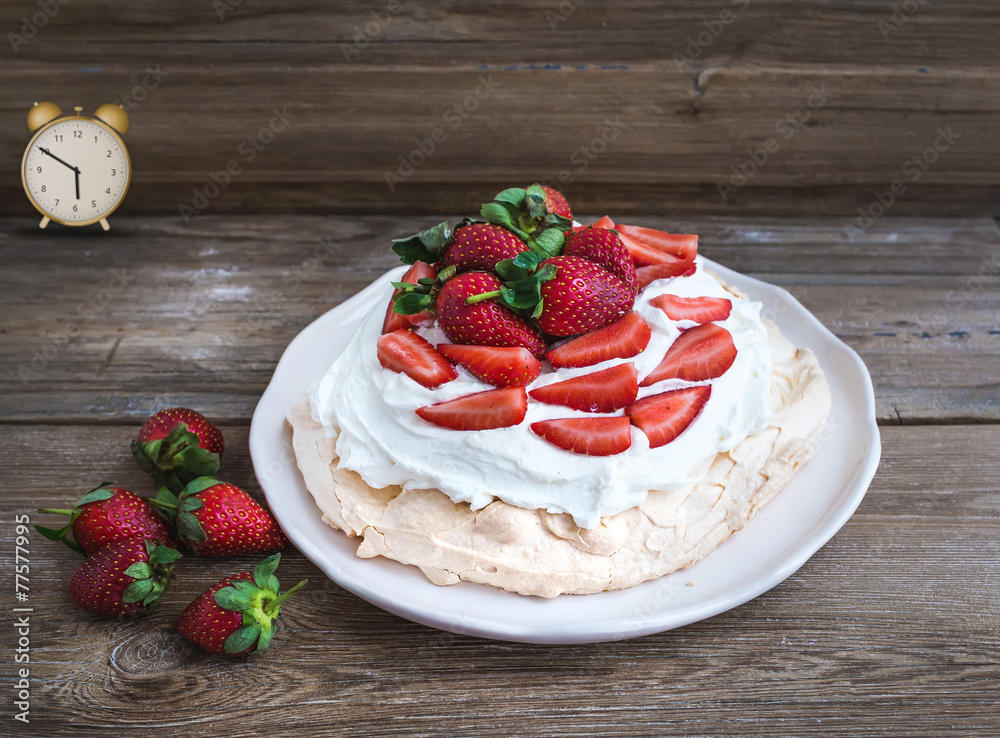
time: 5:50
